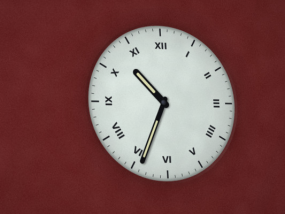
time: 10:34
